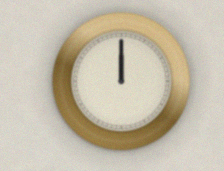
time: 12:00
